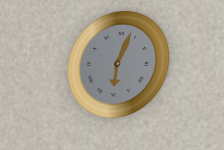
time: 6:03
